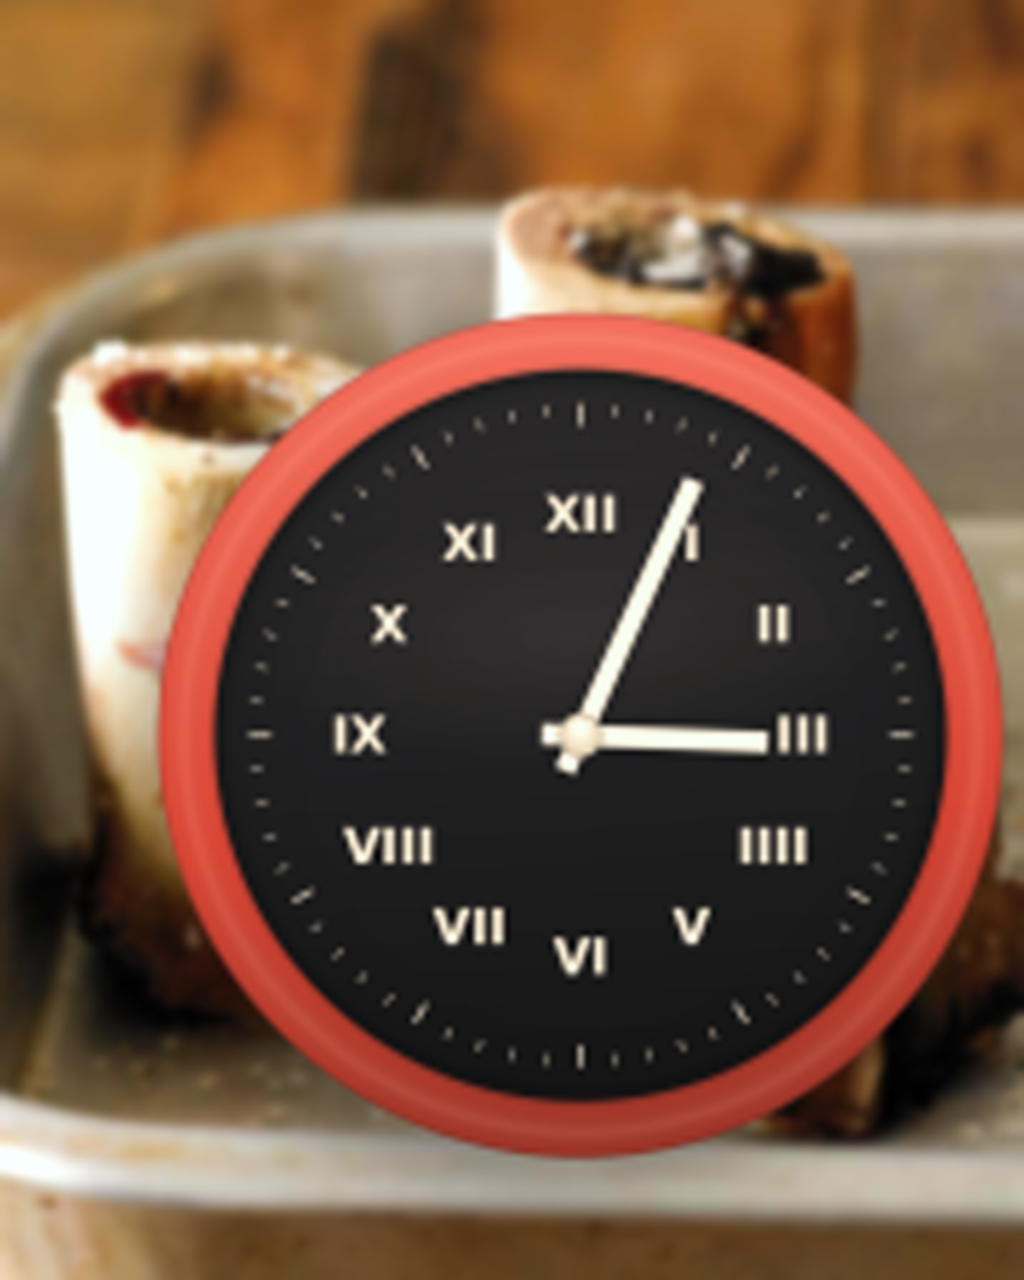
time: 3:04
